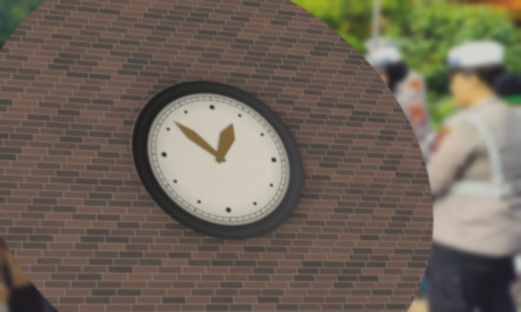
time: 12:52
